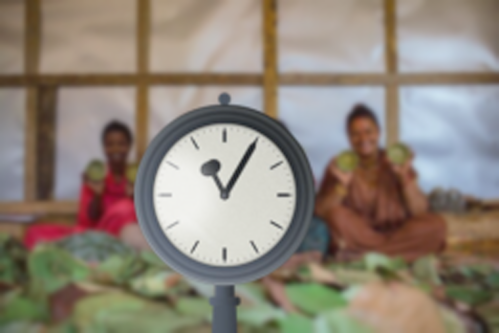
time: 11:05
